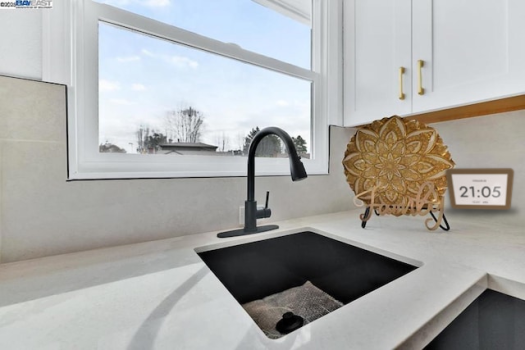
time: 21:05
